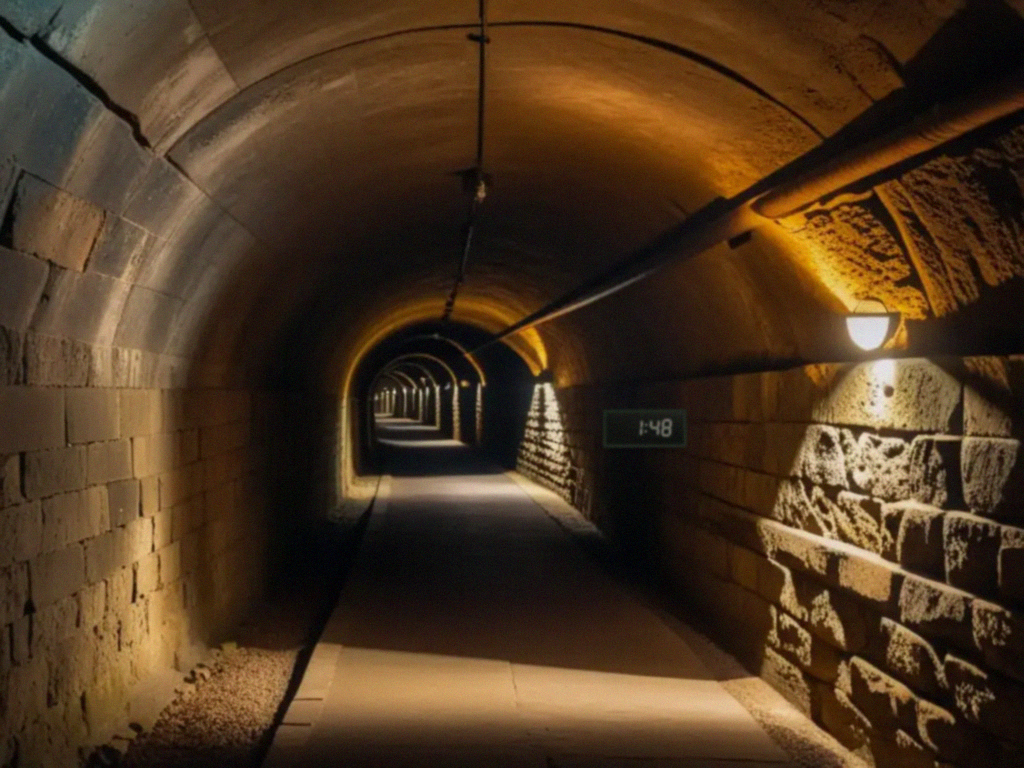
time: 1:48
